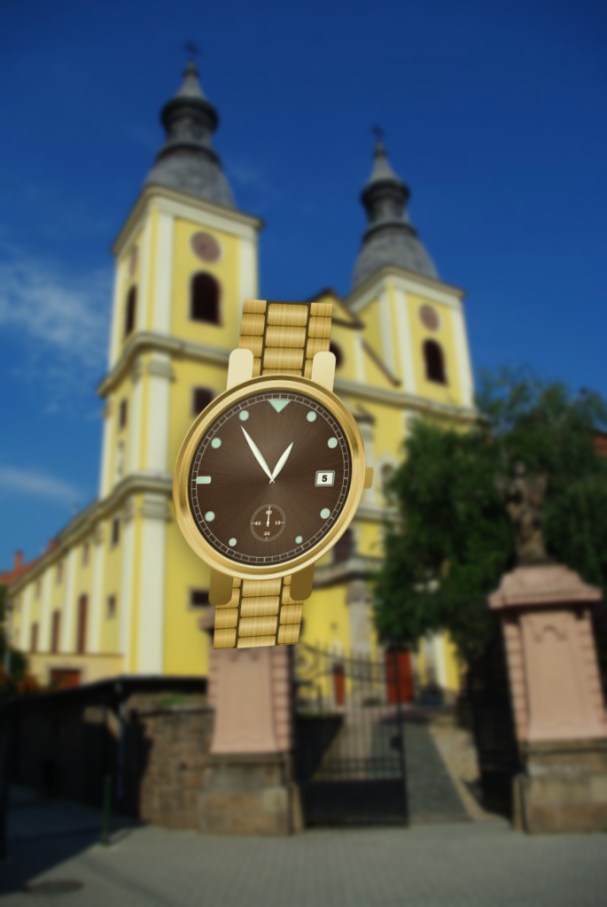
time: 12:54
